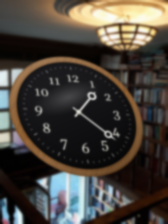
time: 1:22
